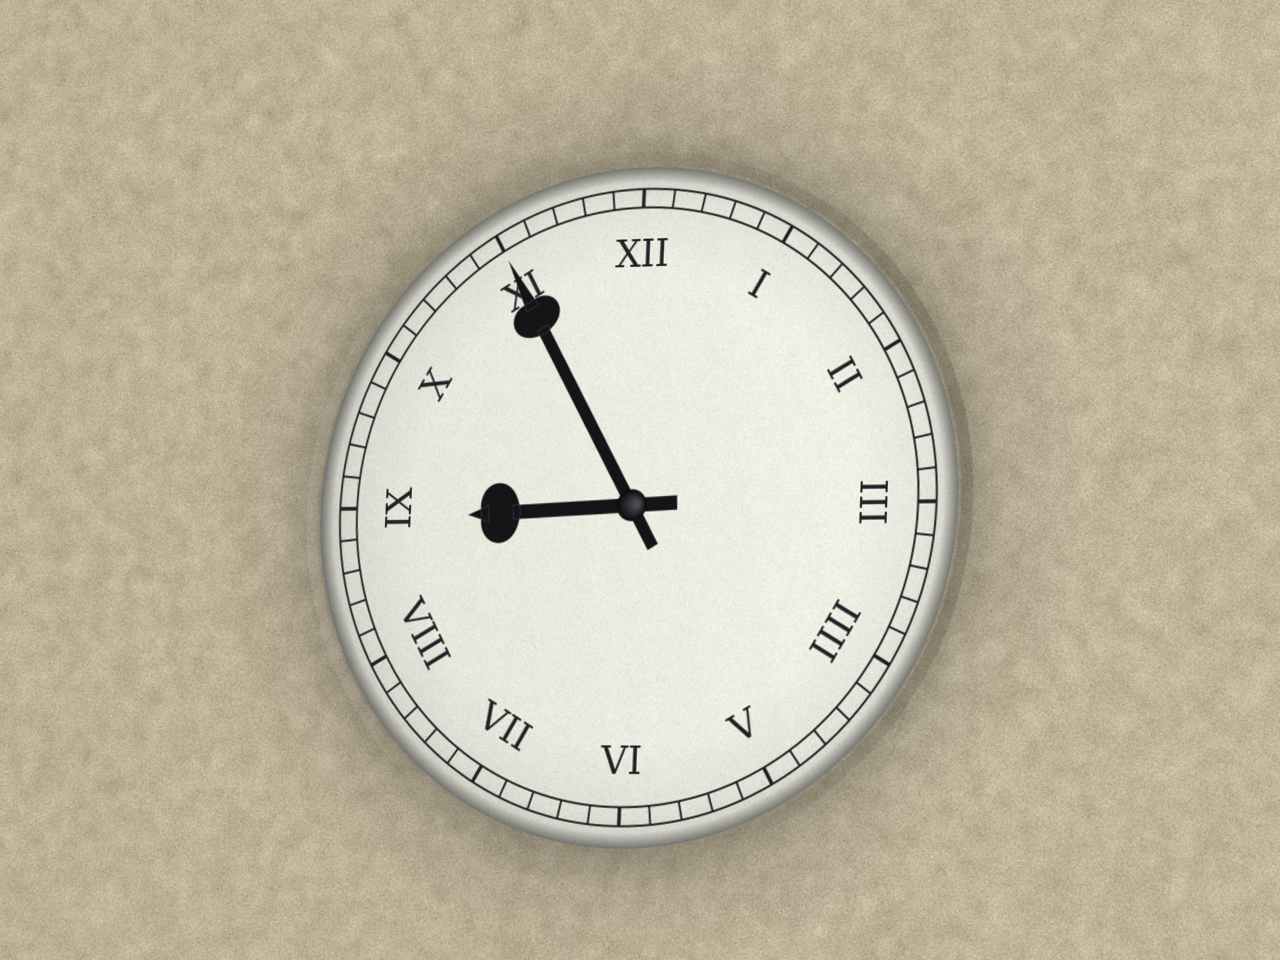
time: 8:55
